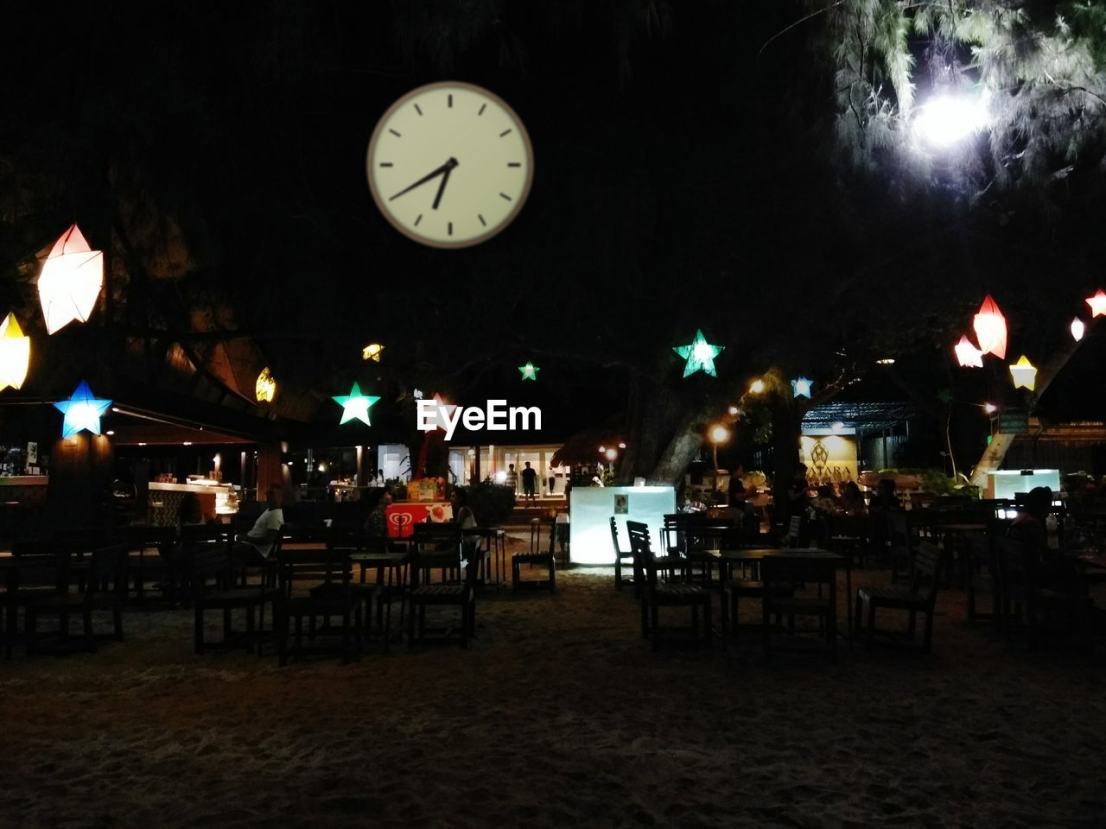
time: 6:40
